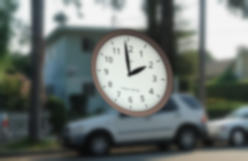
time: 1:59
